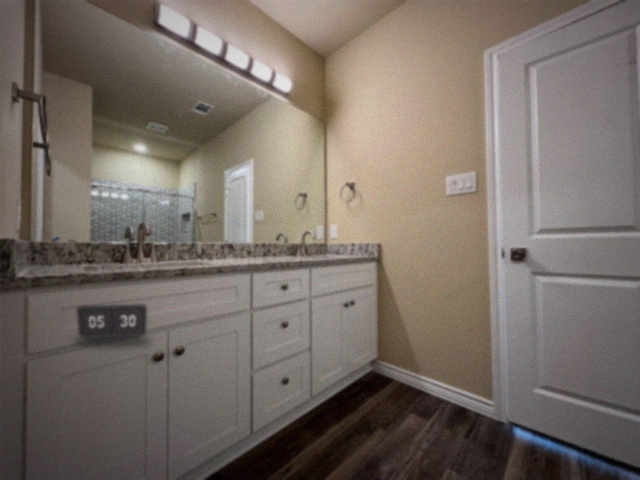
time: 5:30
